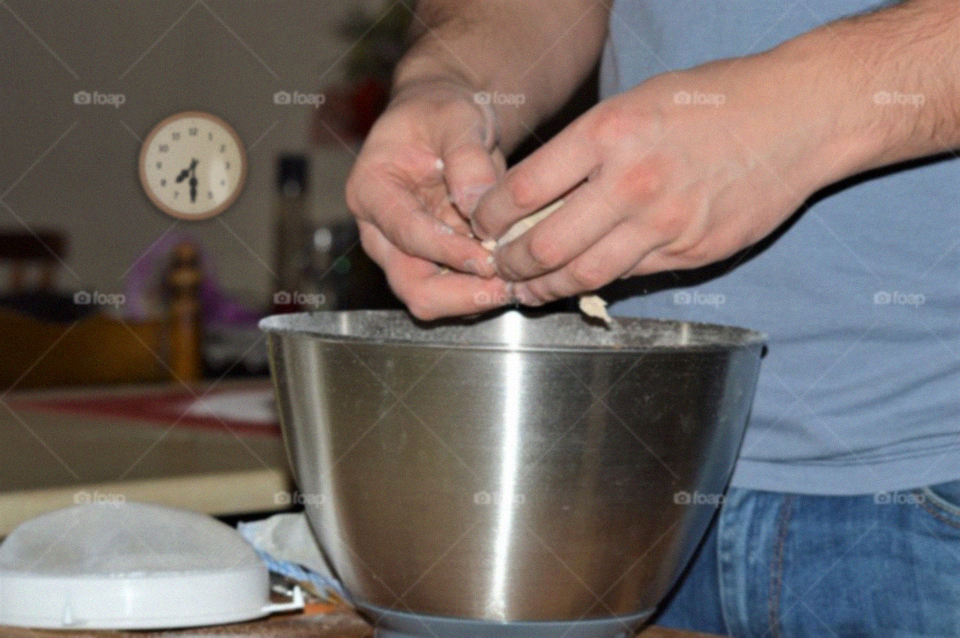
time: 7:30
